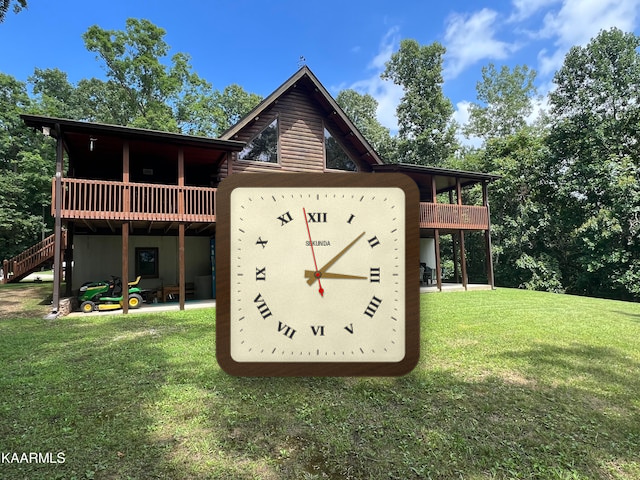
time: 3:07:58
